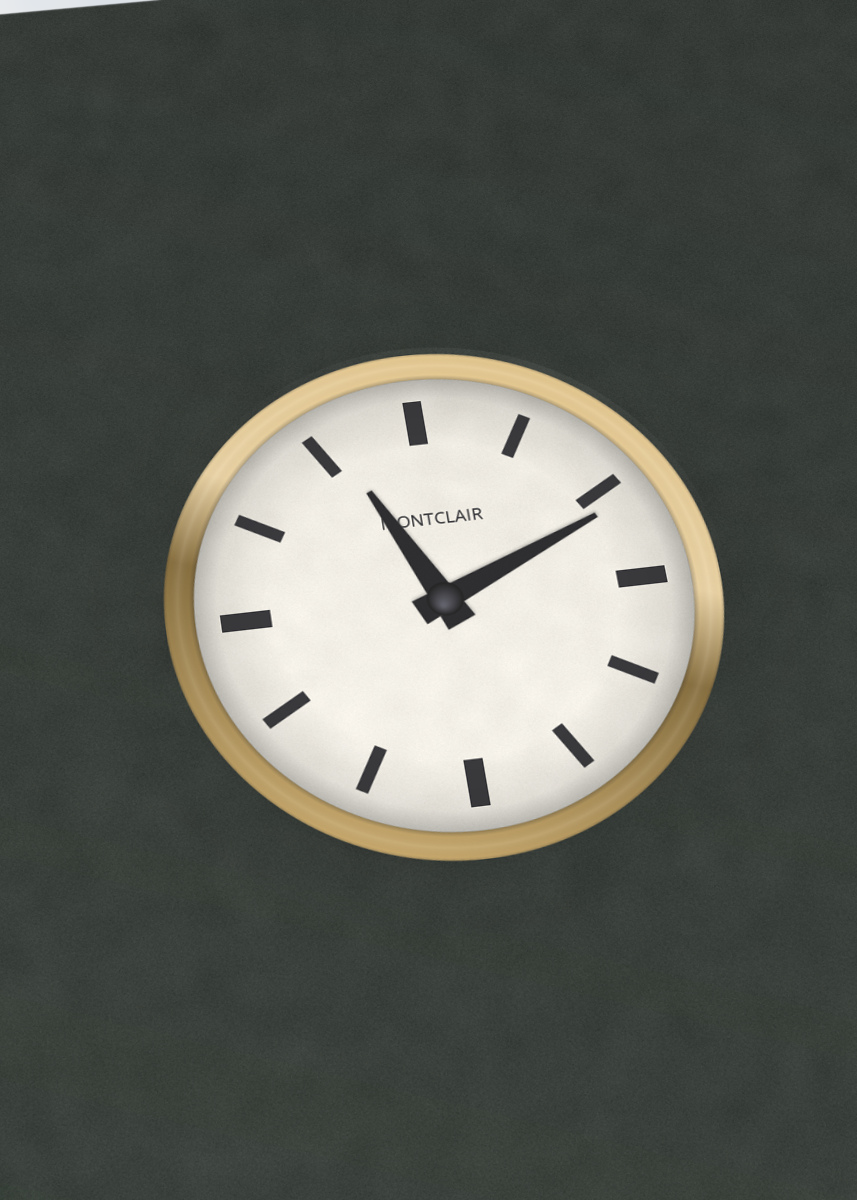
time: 11:11
